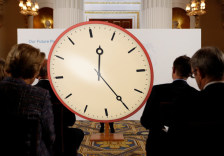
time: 12:25
